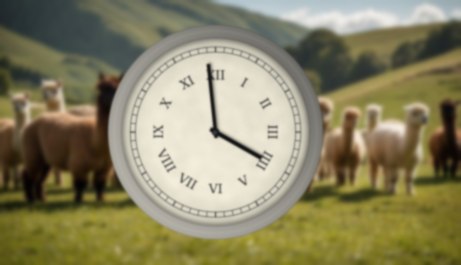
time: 3:59
